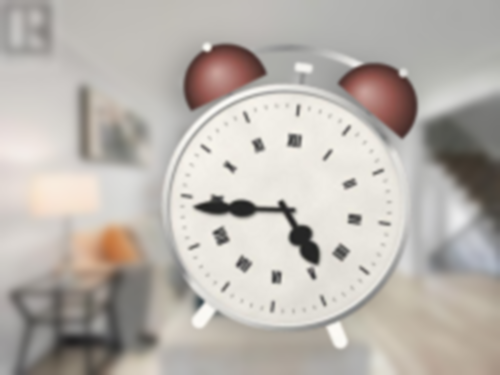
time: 4:44
